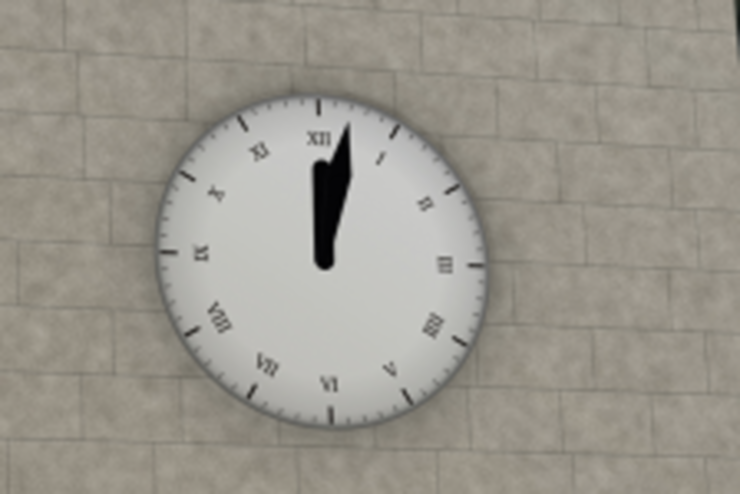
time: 12:02
